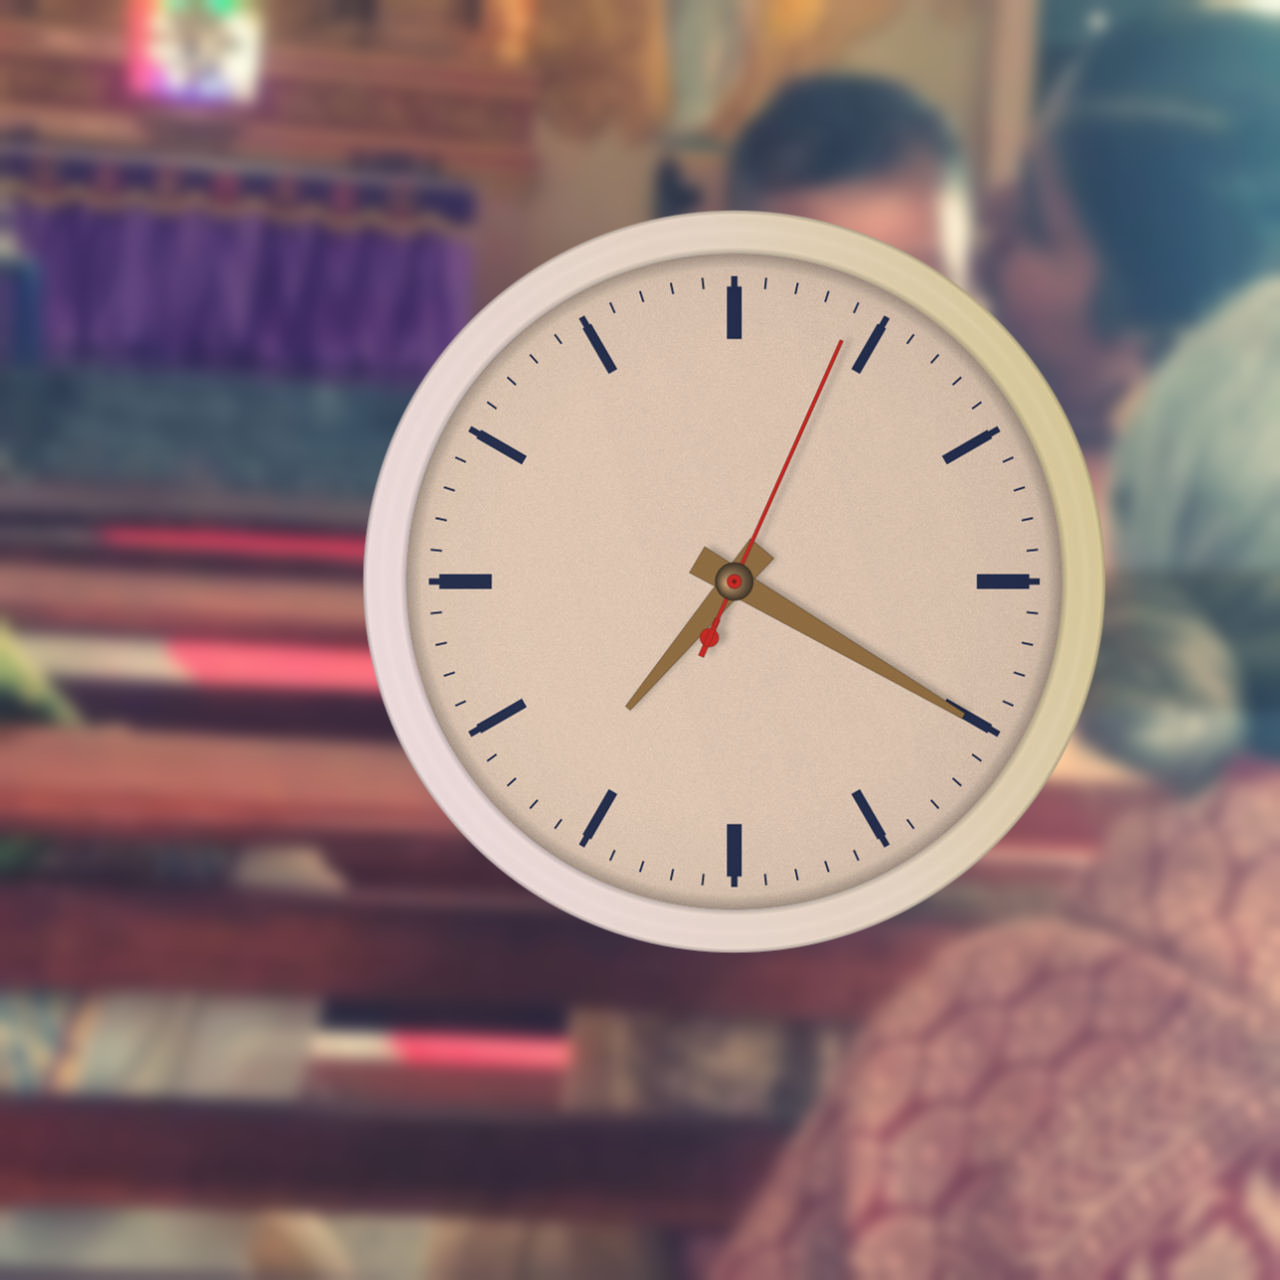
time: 7:20:04
